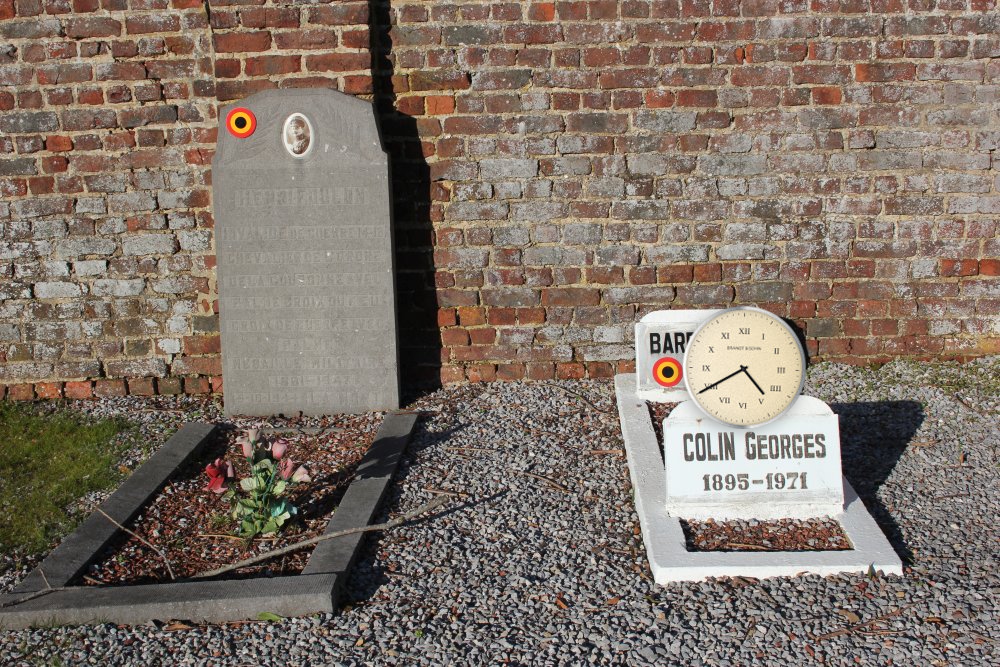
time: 4:40
